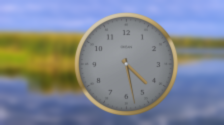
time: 4:28
